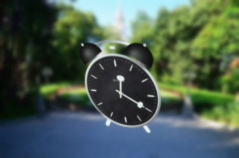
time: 12:20
